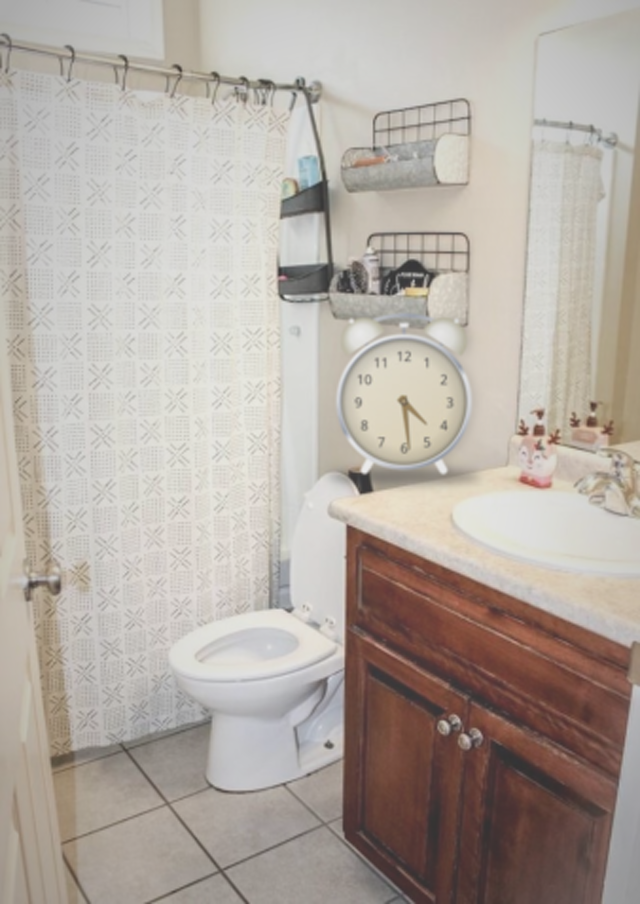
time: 4:29
